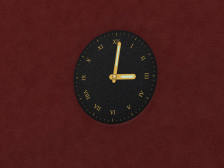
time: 3:01
